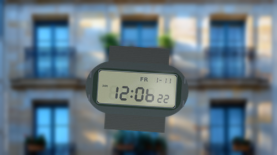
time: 12:06:22
